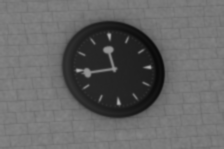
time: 11:44
